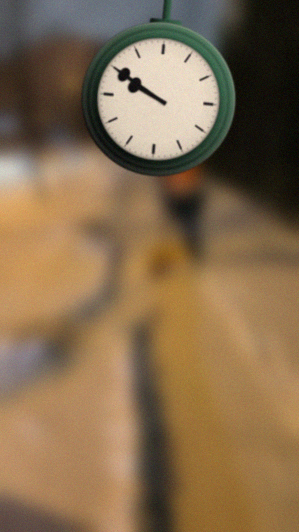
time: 9:50
